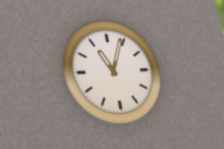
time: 11:04
